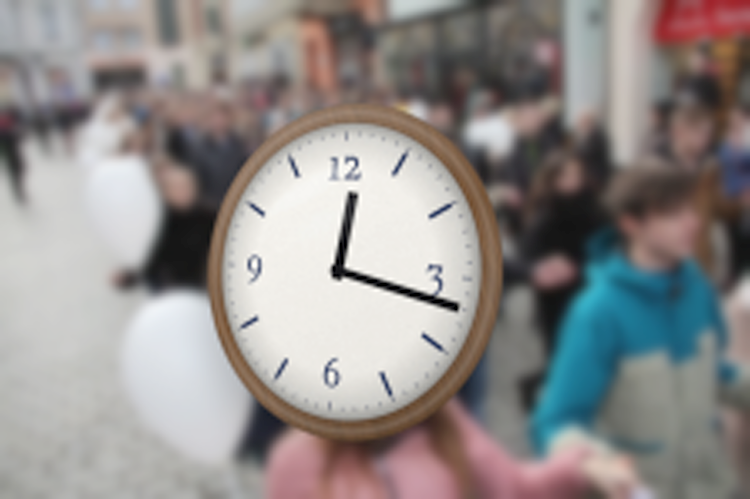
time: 12:17
